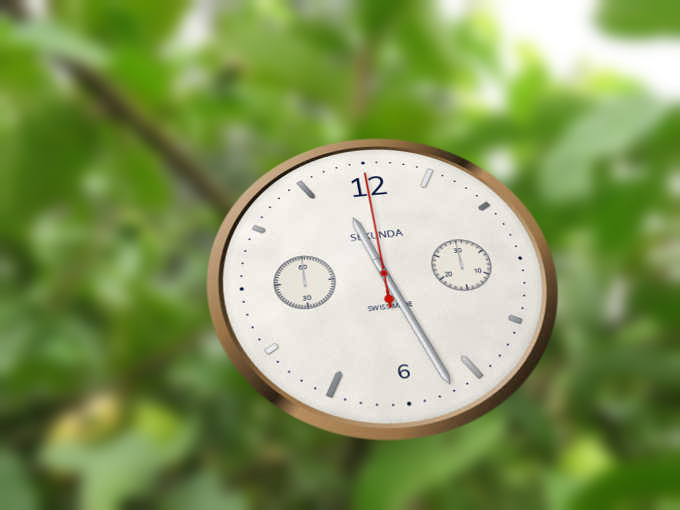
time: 11:27
